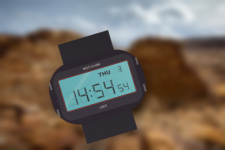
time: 14:54:54
